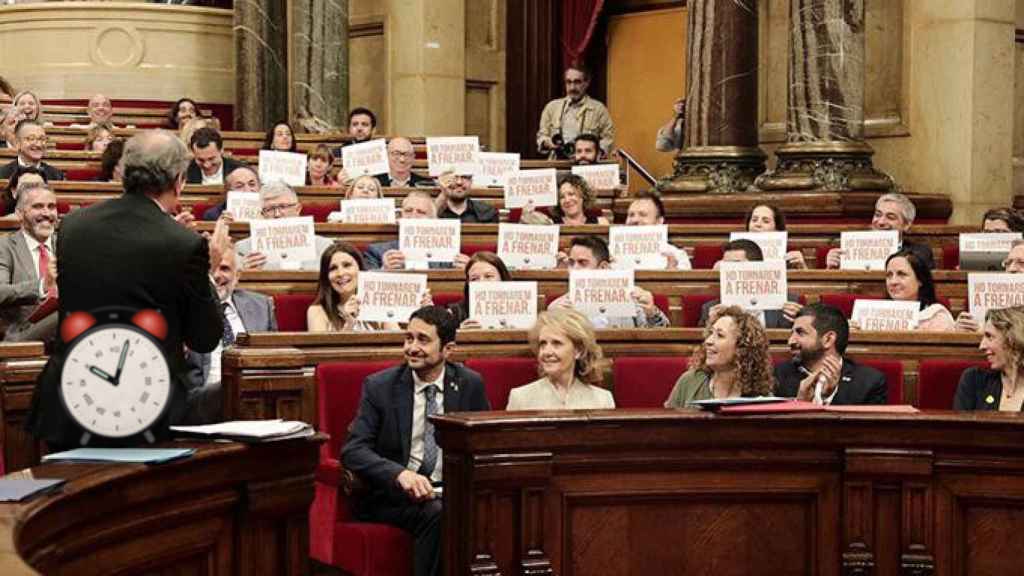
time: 10:03
